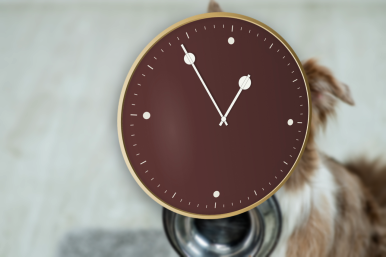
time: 12:54
